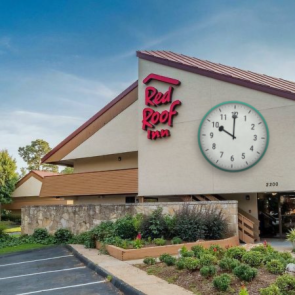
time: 10:00
